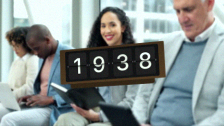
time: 19:38
